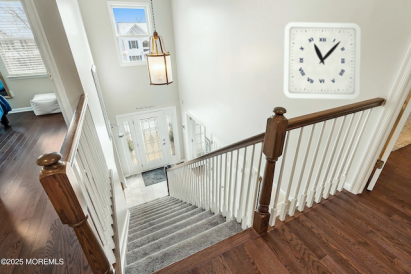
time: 11:07
